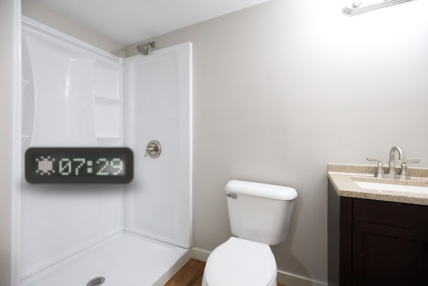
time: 7:29
